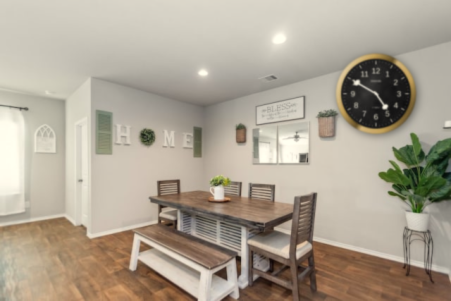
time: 4:50
